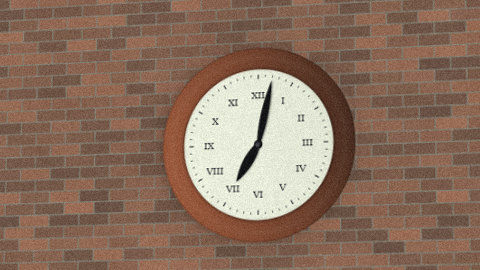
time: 7:02
